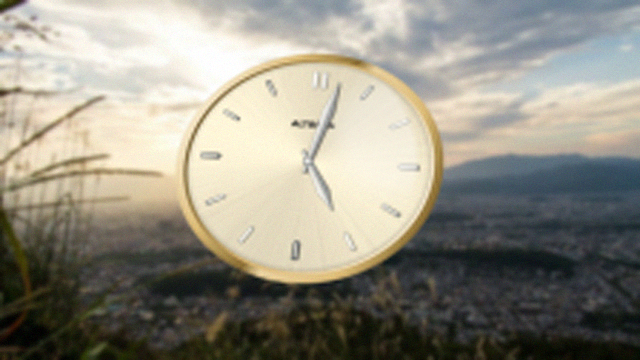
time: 5:02
